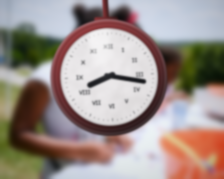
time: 8:17
